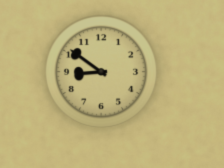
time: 8:51
